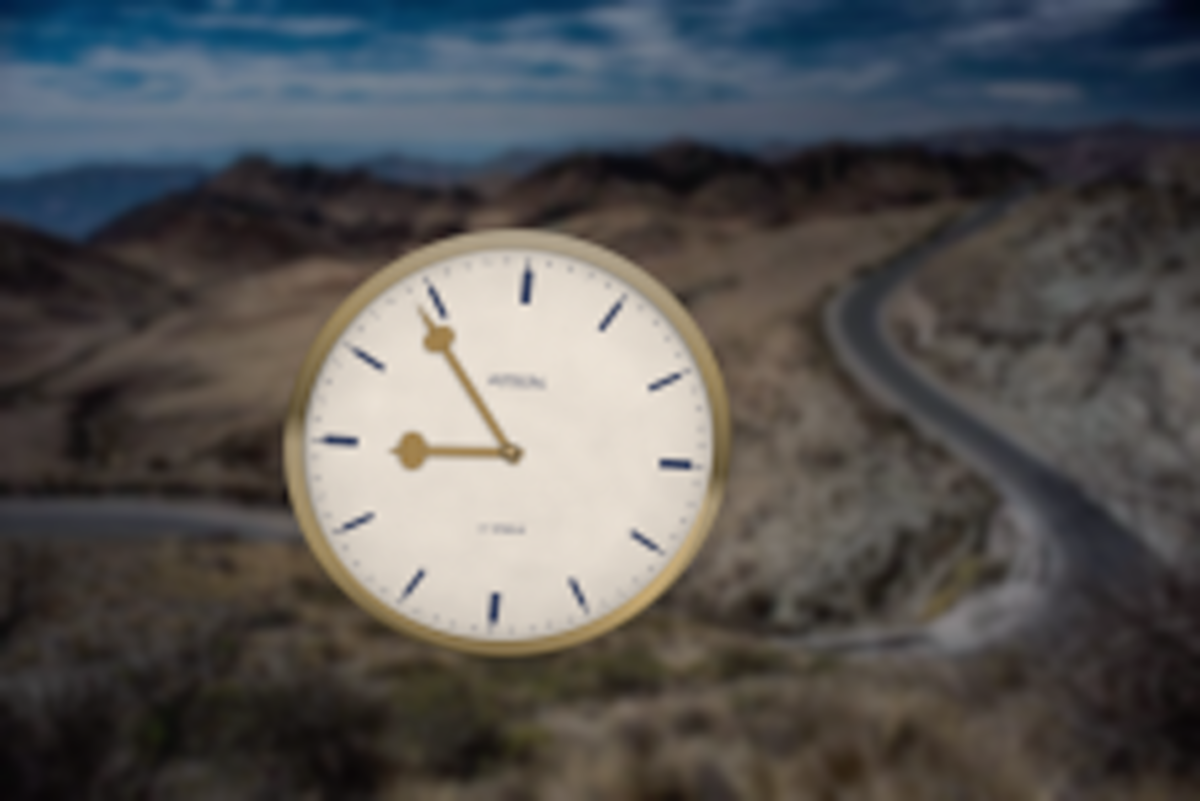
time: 8:54
